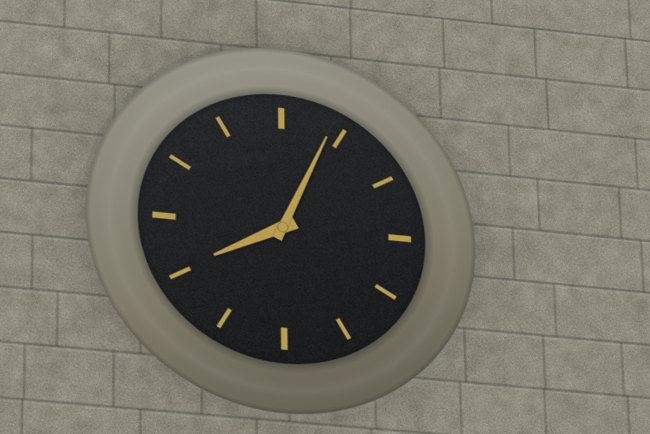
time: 8:04
